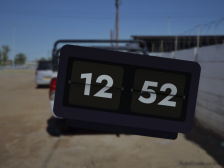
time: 12:52
